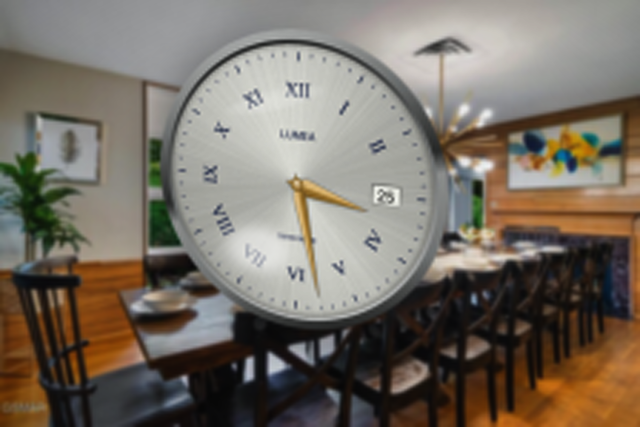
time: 3:28
